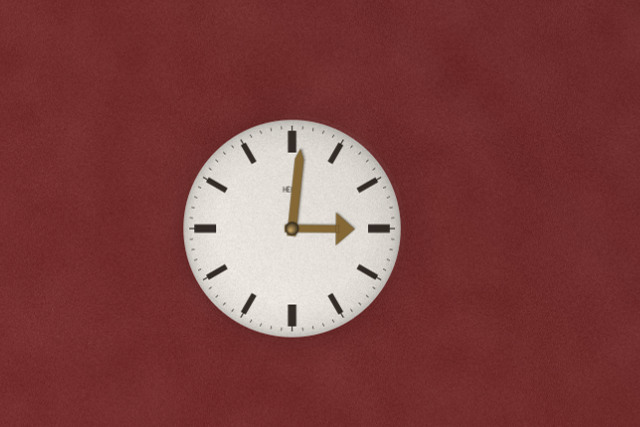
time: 3:01
